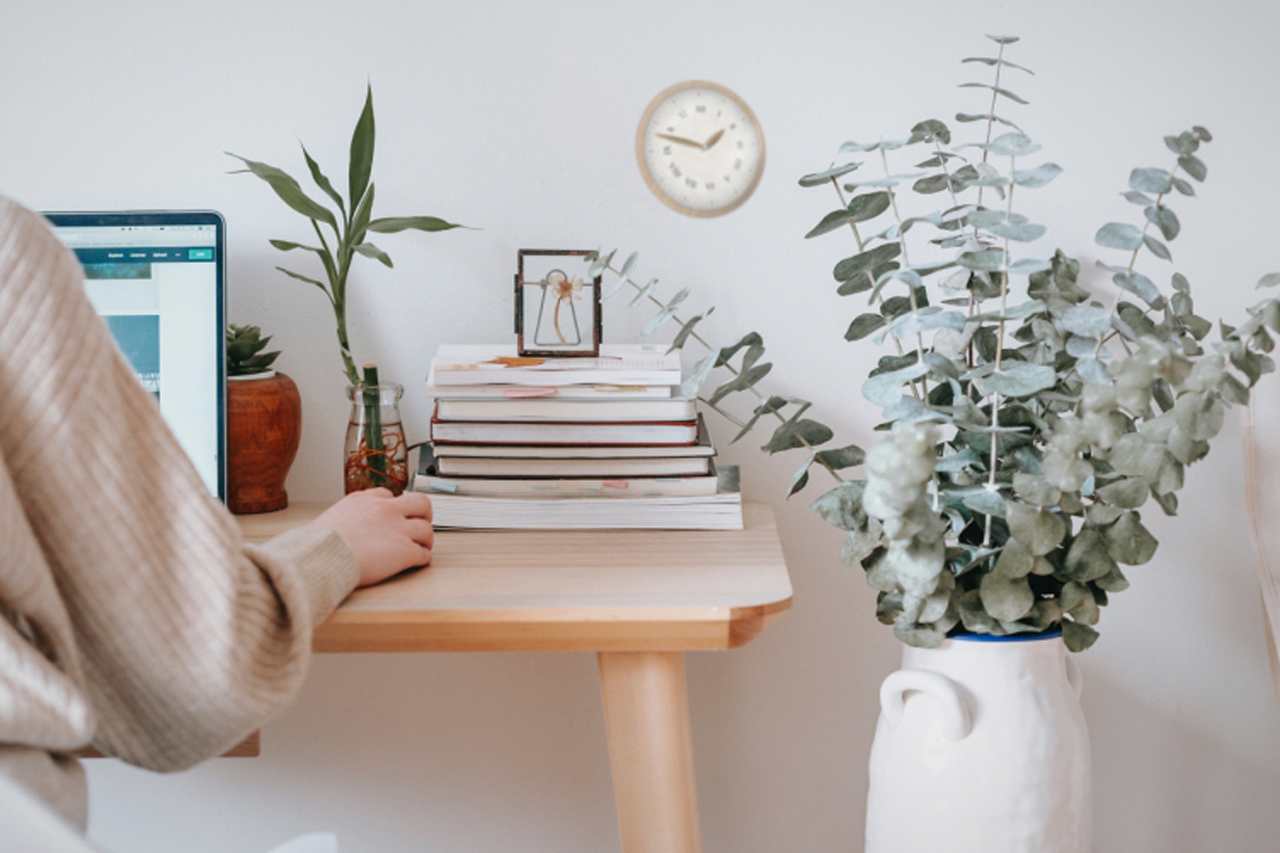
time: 1:48
